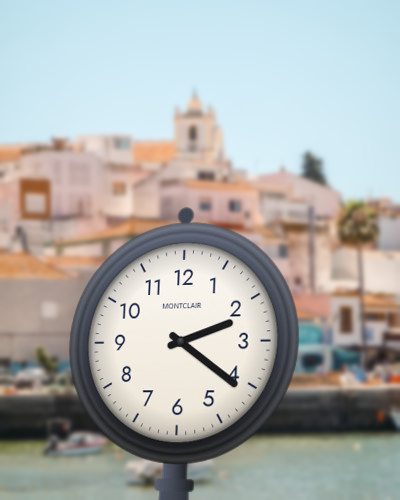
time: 2:21
